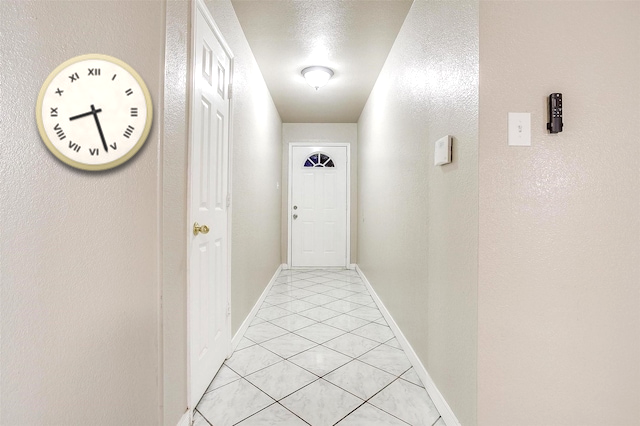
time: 8:27
